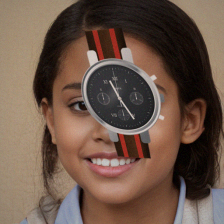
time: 11:26
